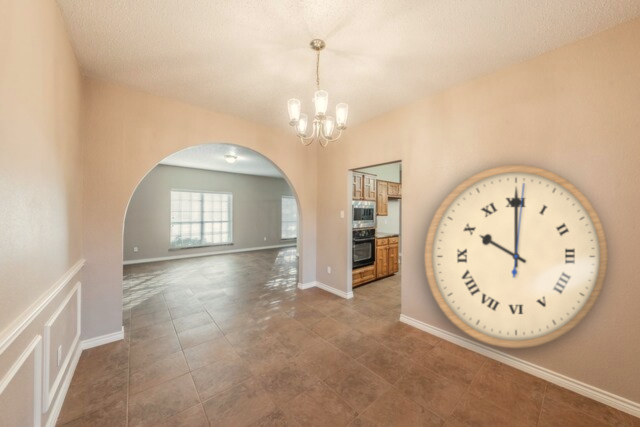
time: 10:00:01
